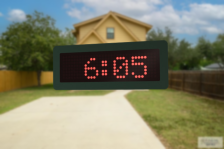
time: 6:05
